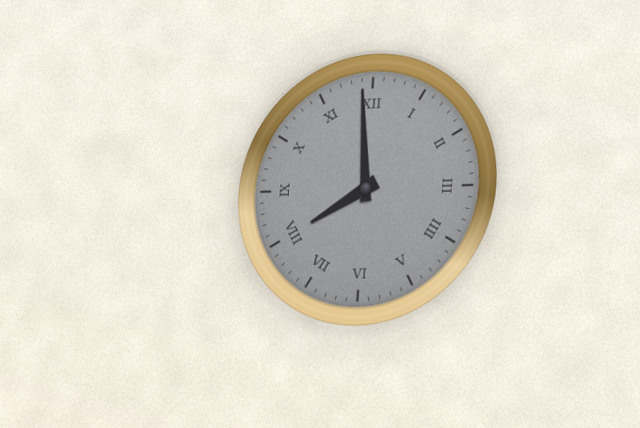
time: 7:59
